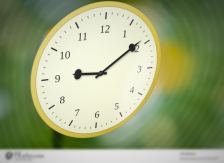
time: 9:09
